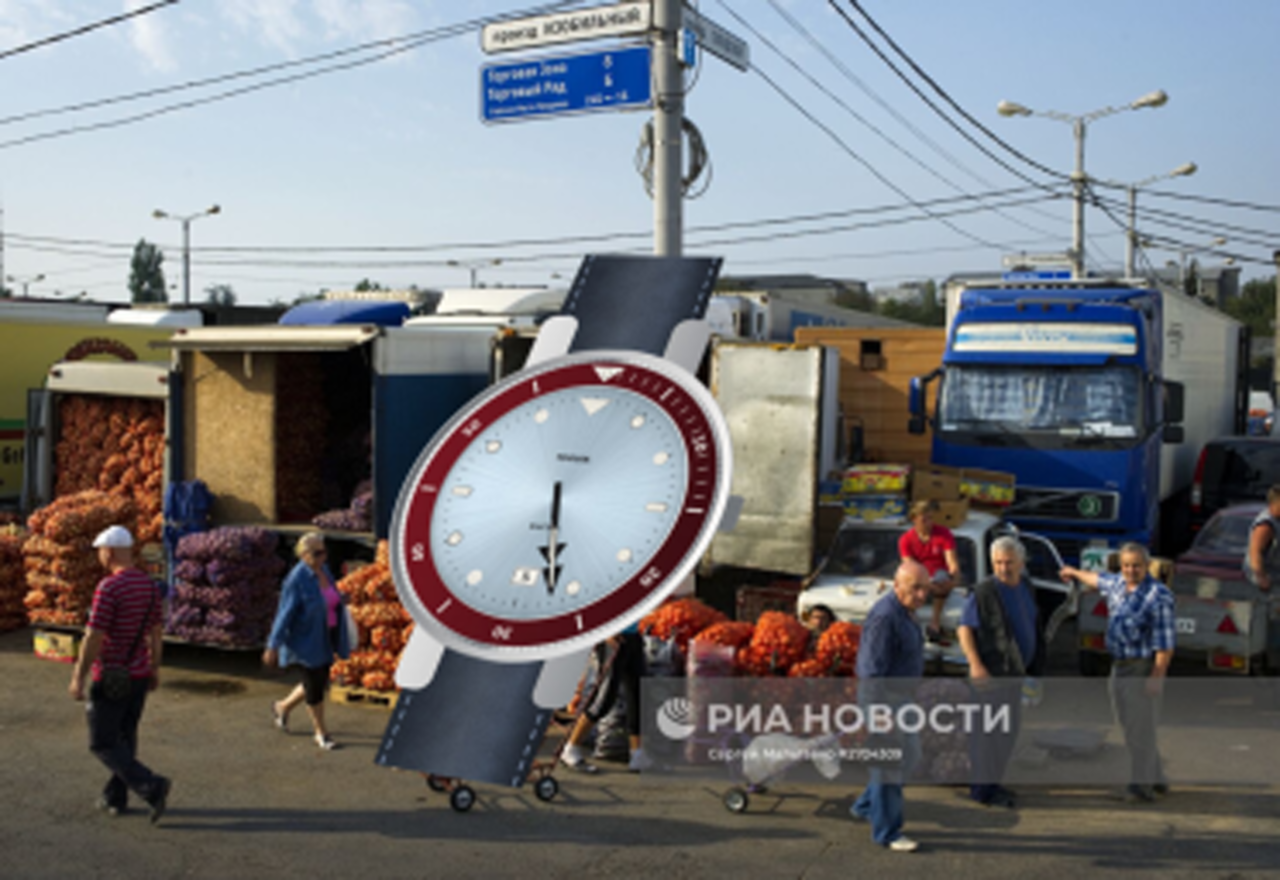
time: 5:27
